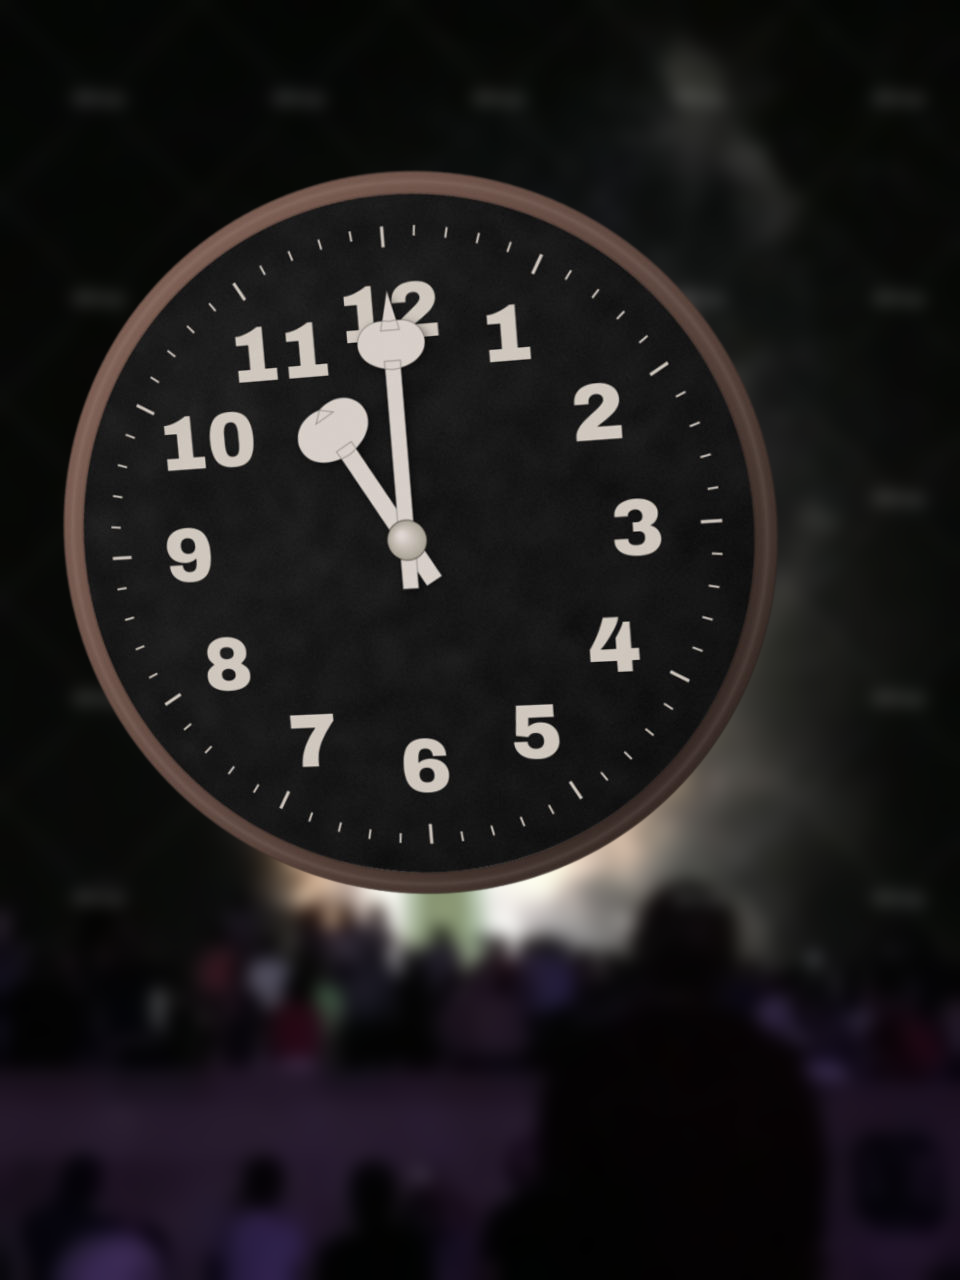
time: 11:00
